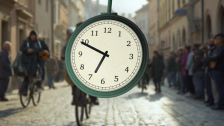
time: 6:49
